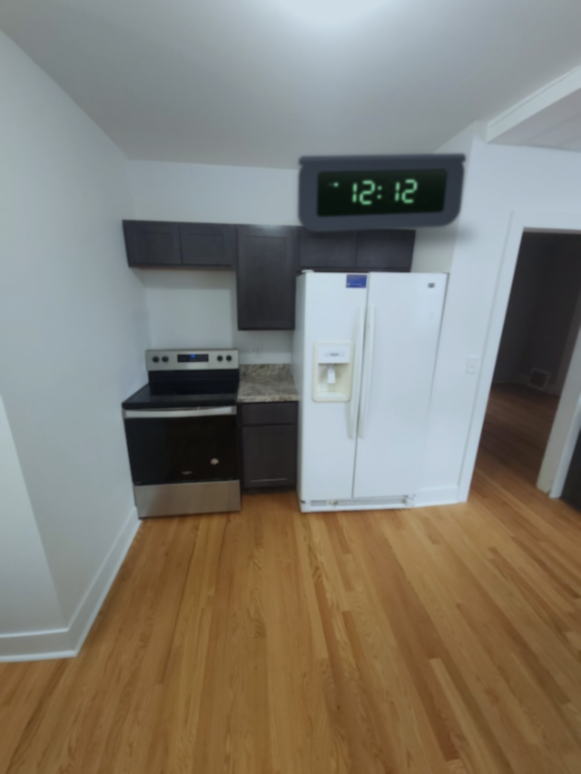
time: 12:12
